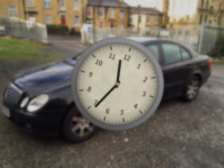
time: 11:34
